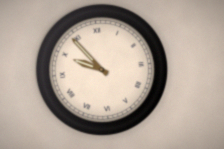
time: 9:54
